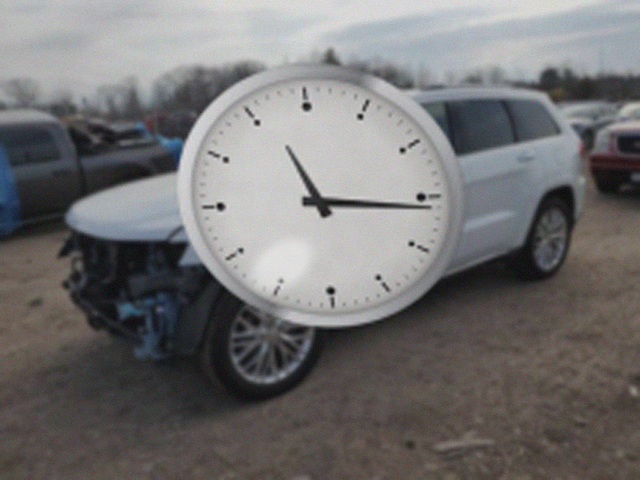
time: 11:16
